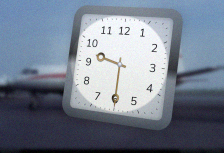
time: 9:30
